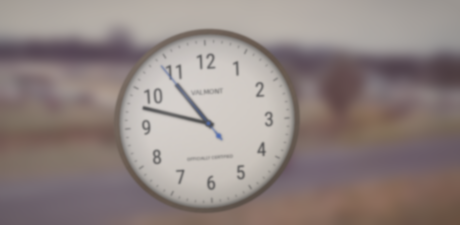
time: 10:47:54
